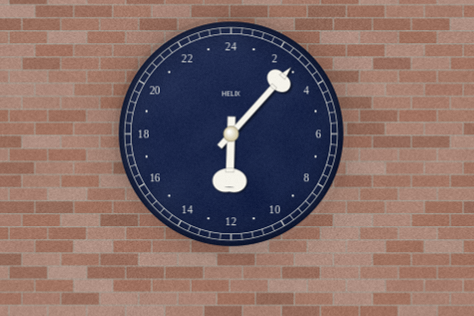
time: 12:07
